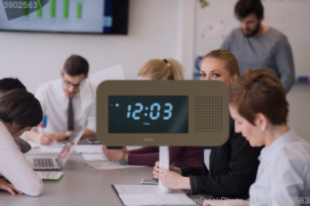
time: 12:03
